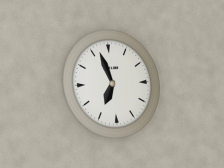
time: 6:57
